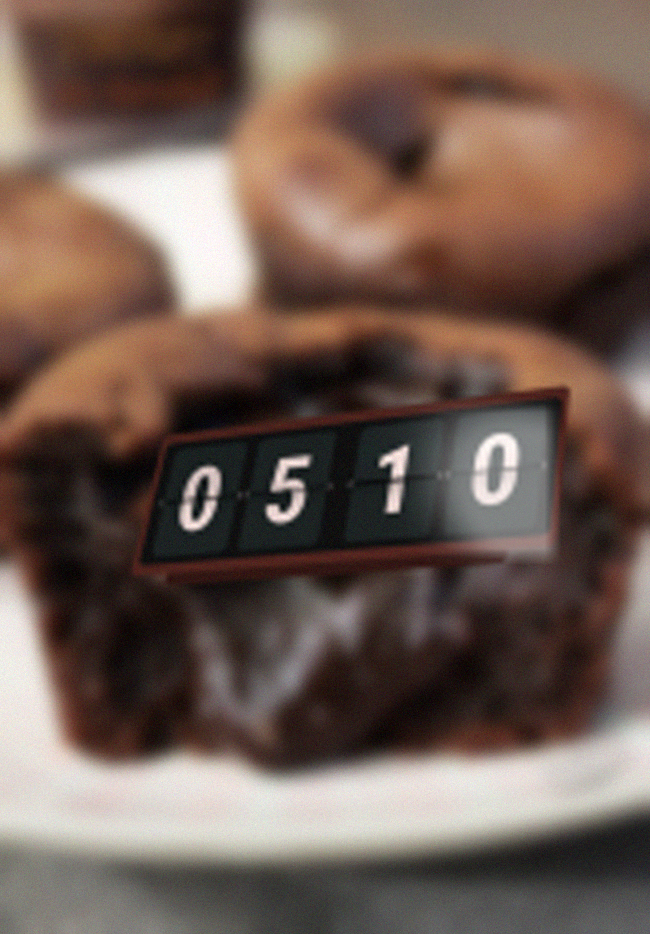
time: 5:10
